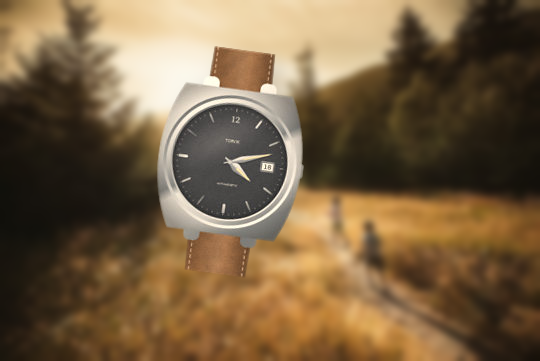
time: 4:12
